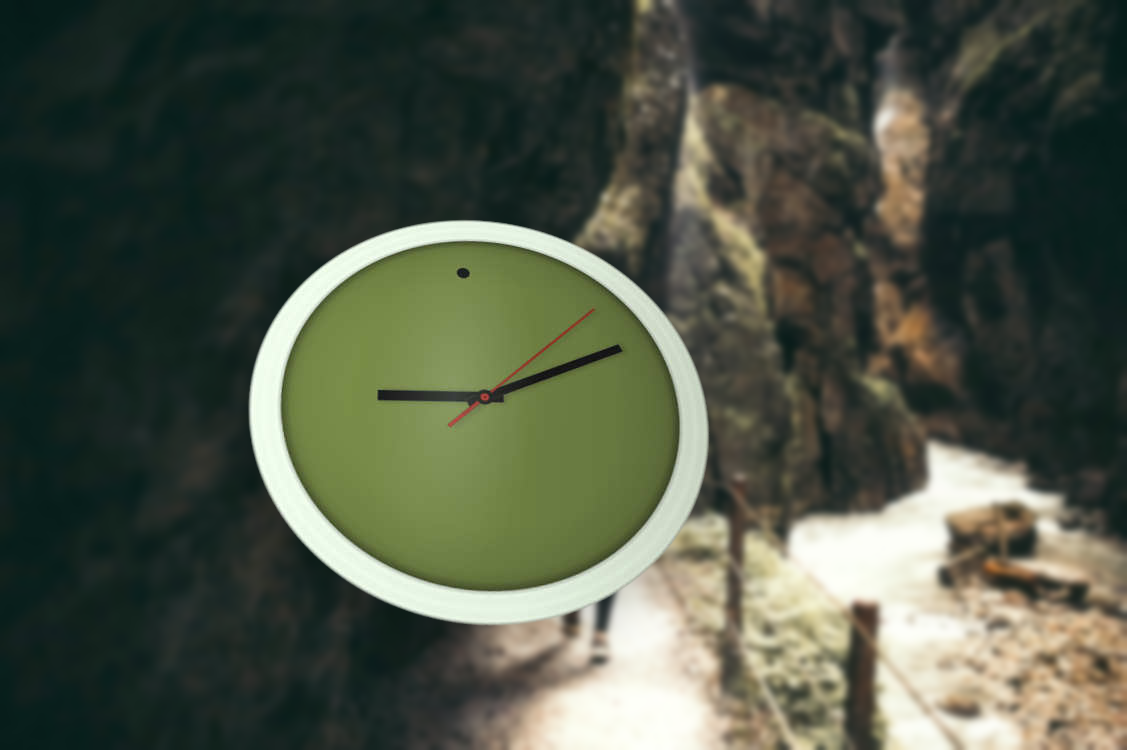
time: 9:12:09
